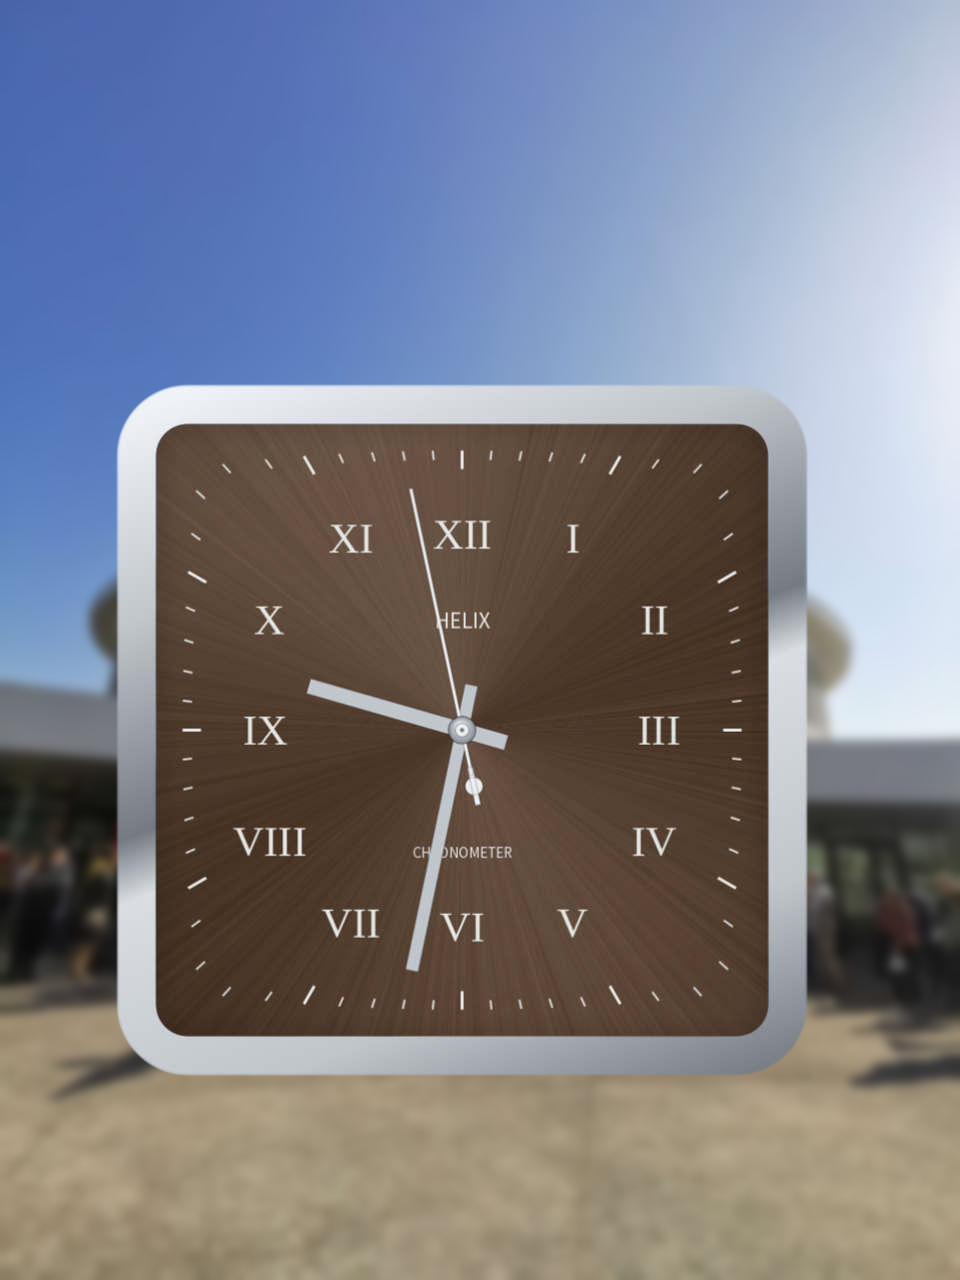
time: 9:31:58
